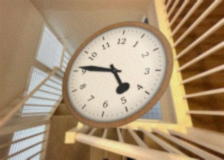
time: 4:46
